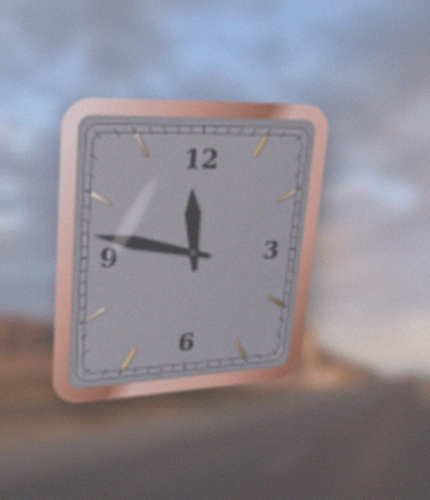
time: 11:47
